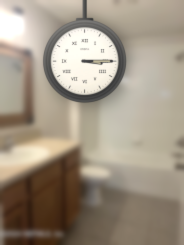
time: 3:15
